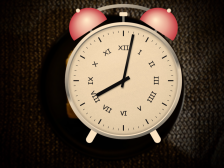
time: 8:02
